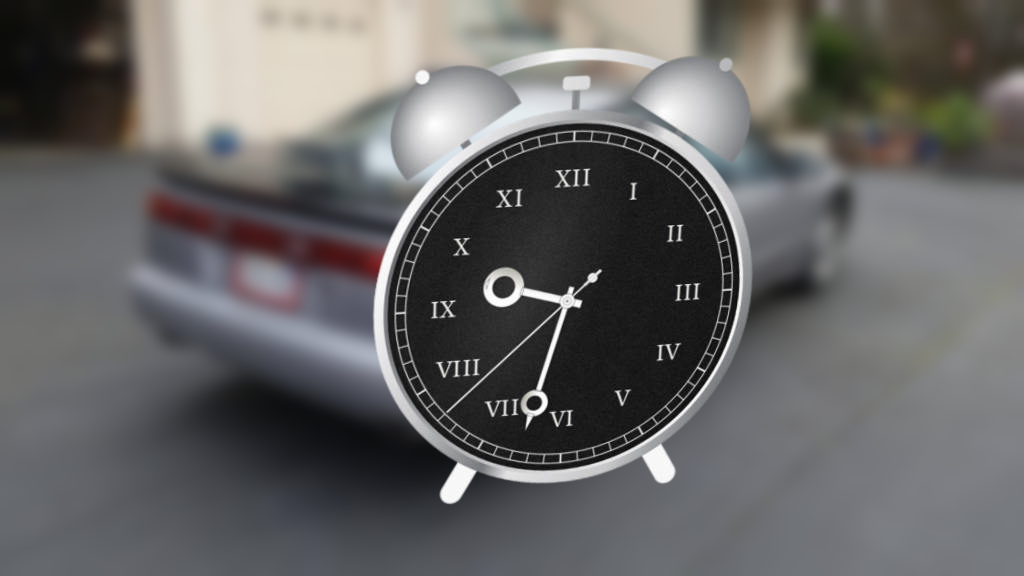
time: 9:32:38
